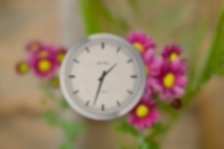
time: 1:33
